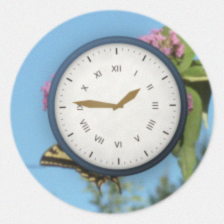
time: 1:46
